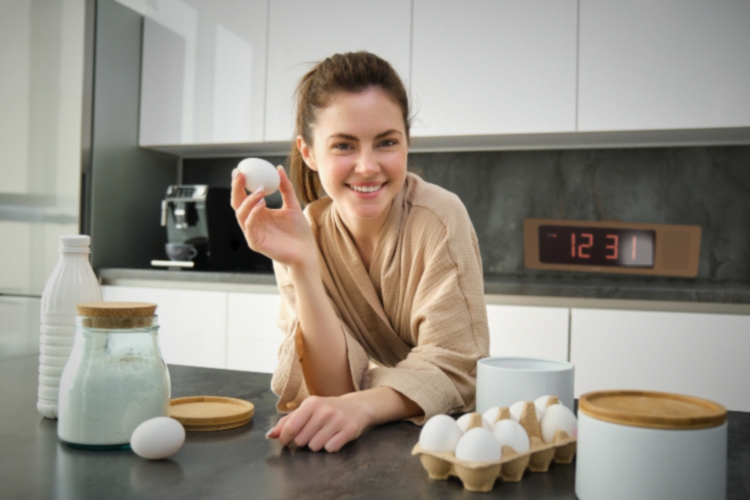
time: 12:31
